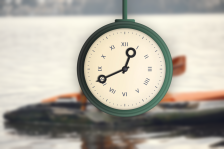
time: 12:41
